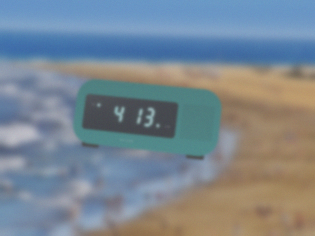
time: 4:13
